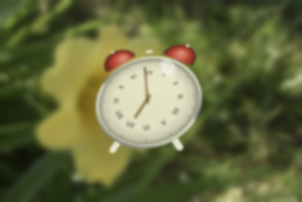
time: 6:59
